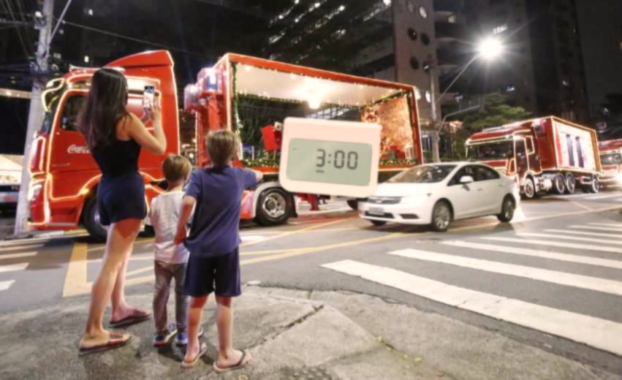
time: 3:00
